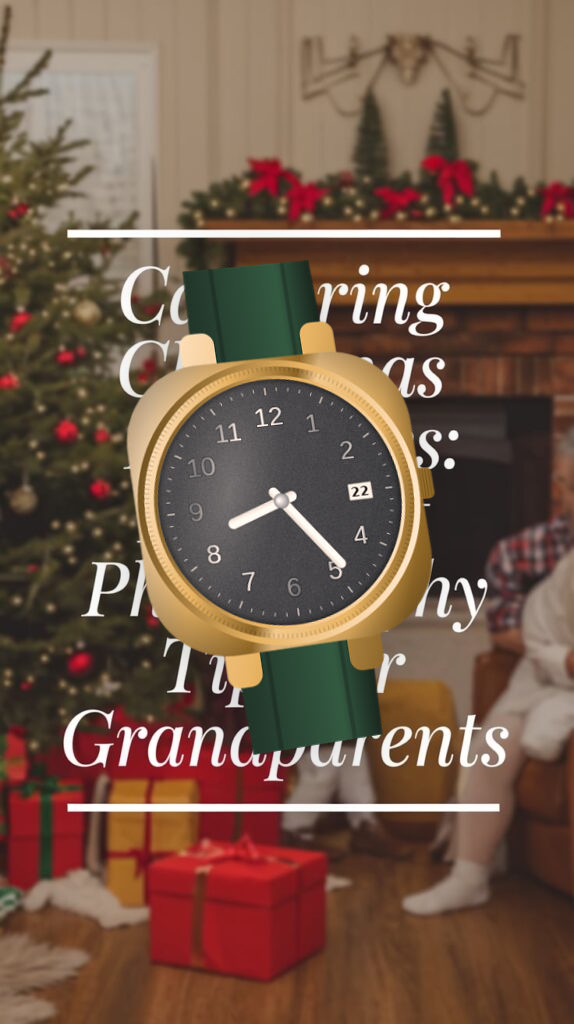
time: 8:24
